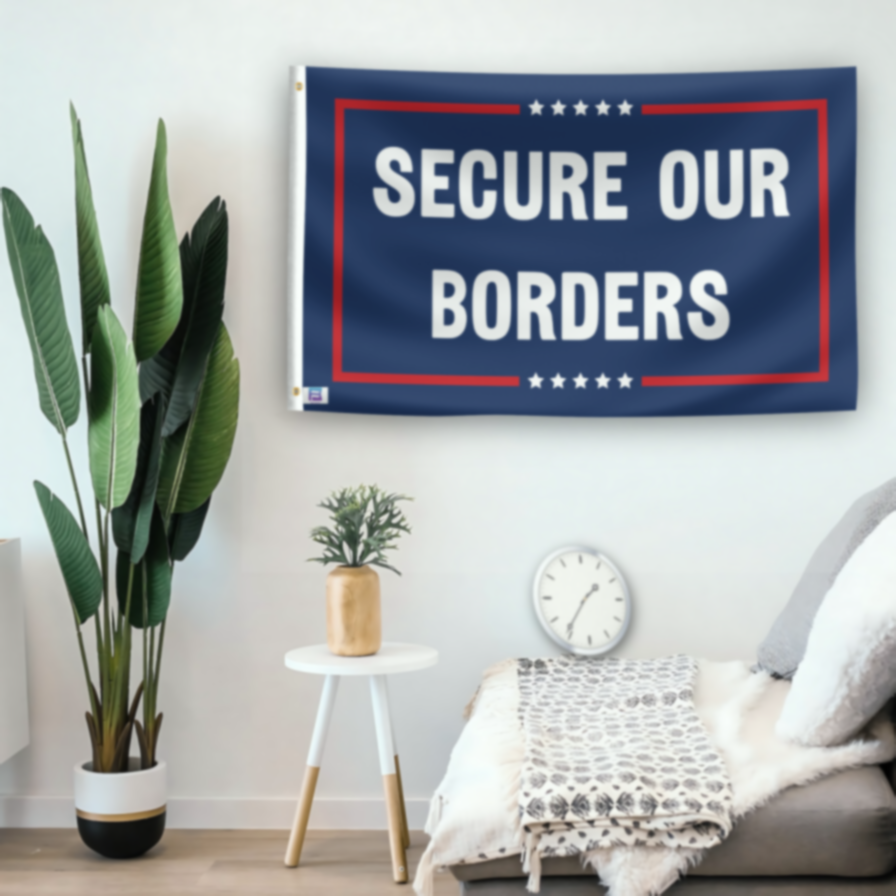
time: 1:36
